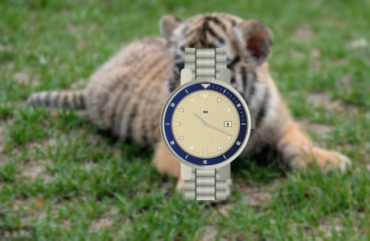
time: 10:19
